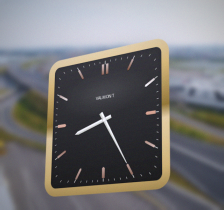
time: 8:25
